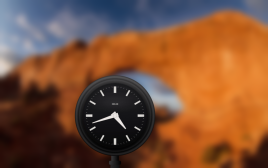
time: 4:42
